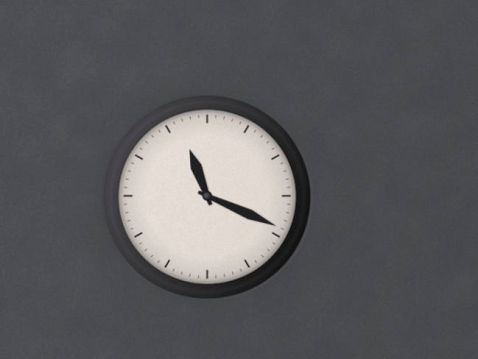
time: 11:19
